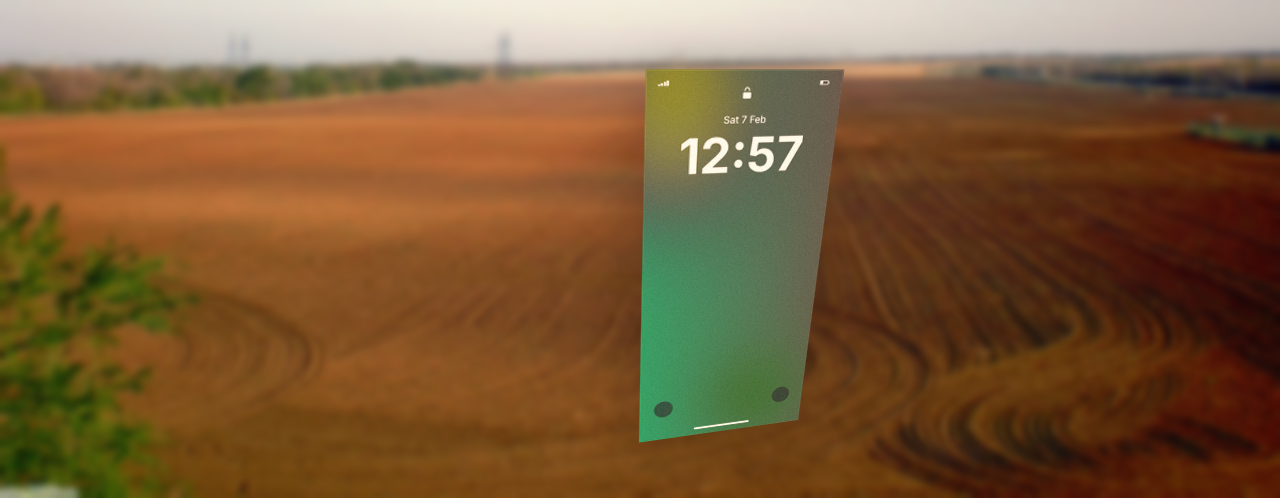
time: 12:57
